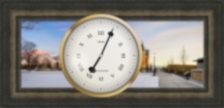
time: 7:04
